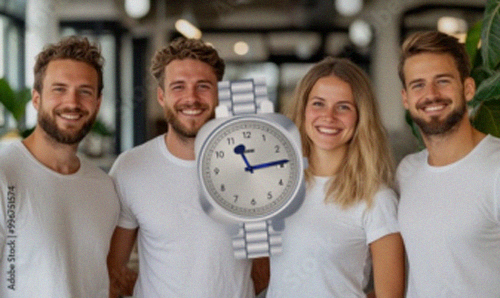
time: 11:14
